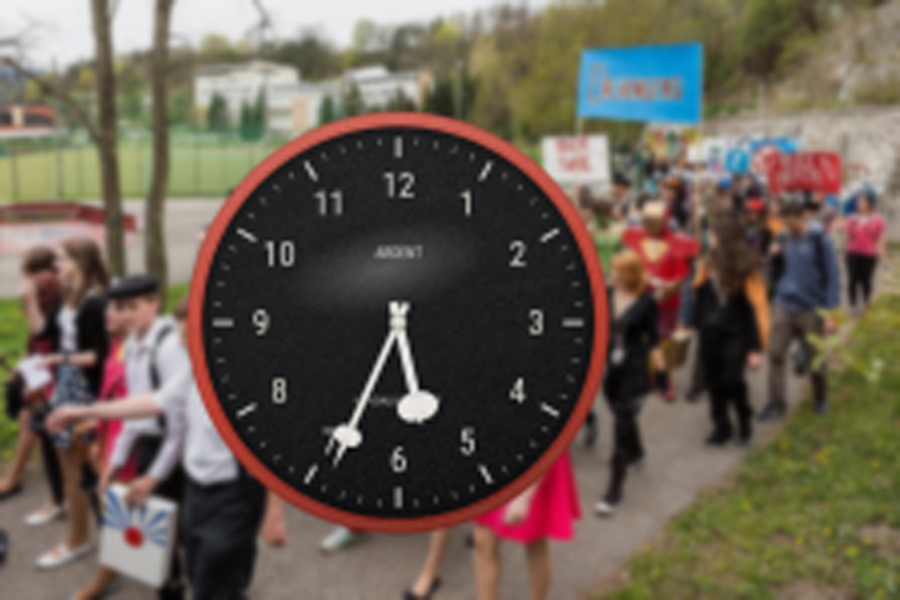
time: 5:34
